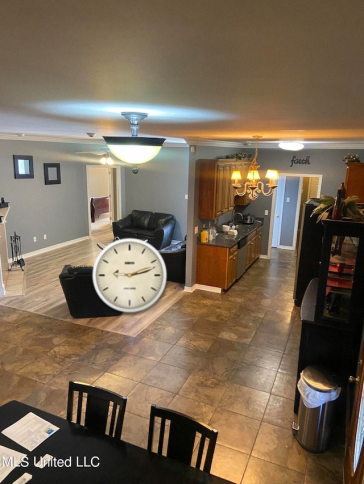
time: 9:12
